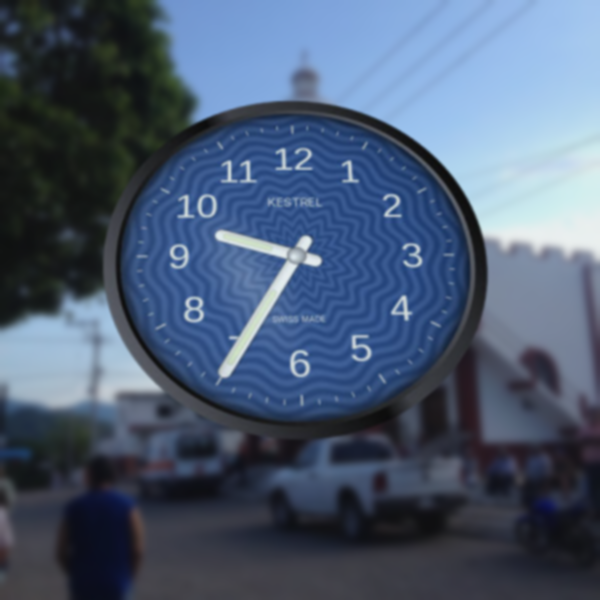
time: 9:35
